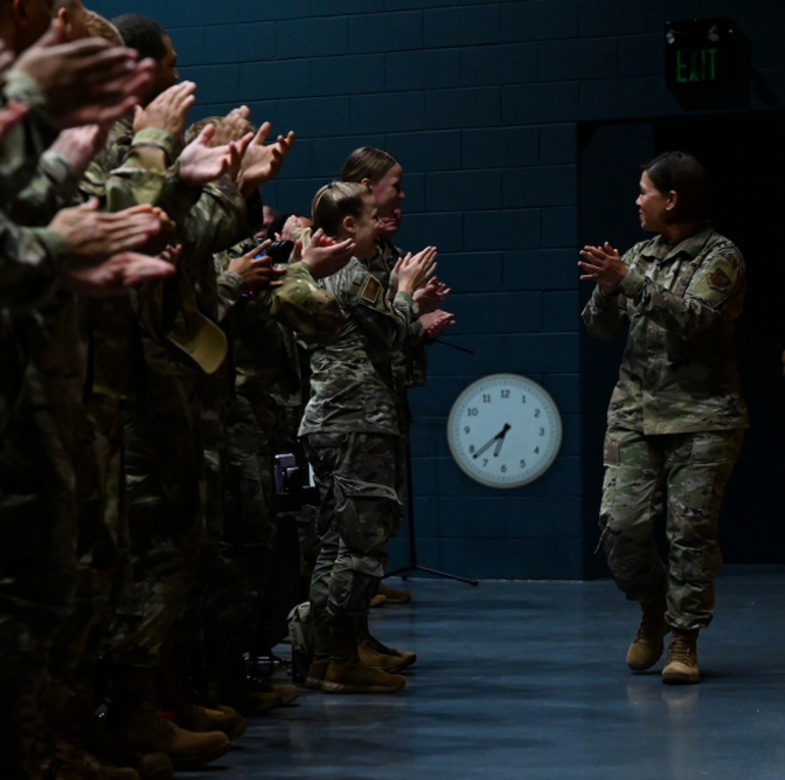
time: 6:38
